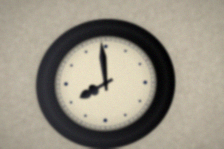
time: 7:59
